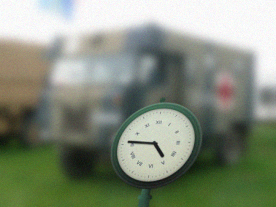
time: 4:46
